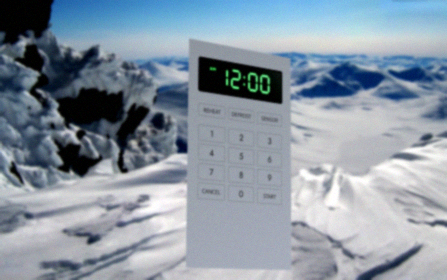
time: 12:00
